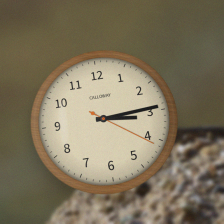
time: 3:14:21
